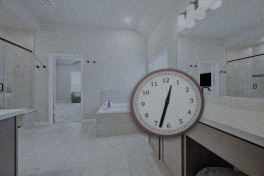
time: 12:33
